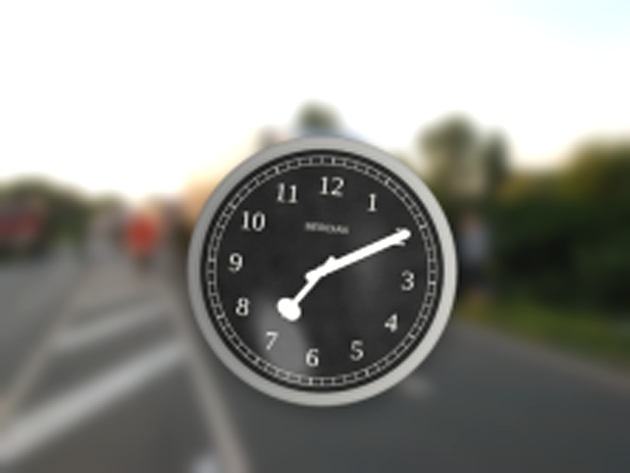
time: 7:10
